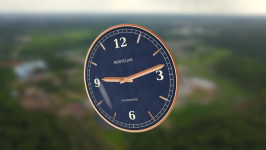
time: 9:13
